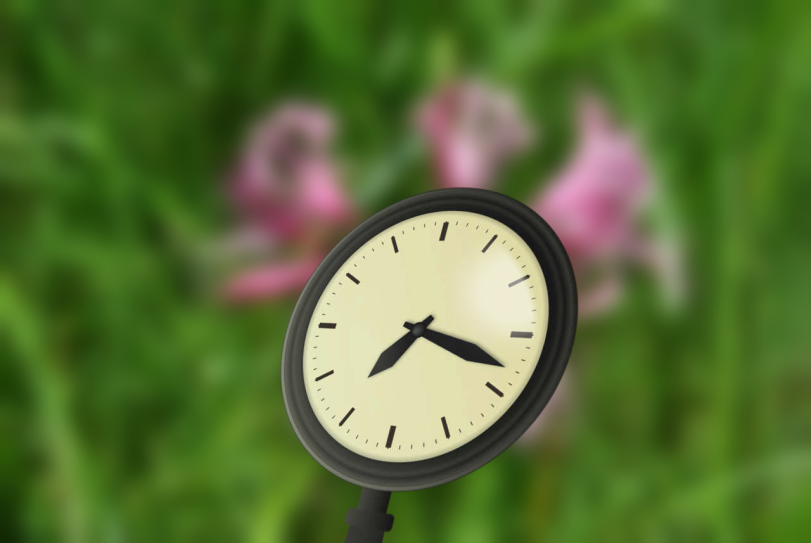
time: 7:18
